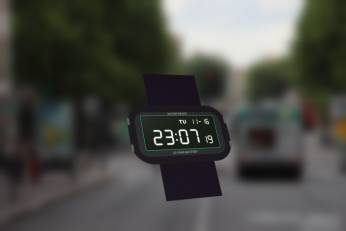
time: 23:07:19
